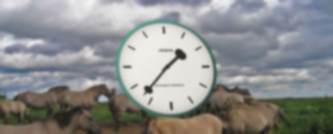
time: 1:37
